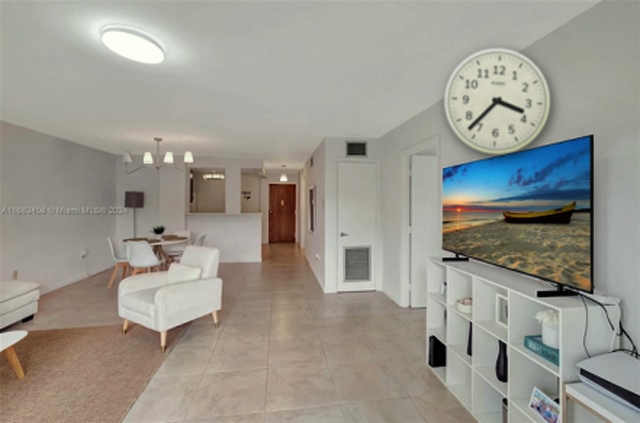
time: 3:37
